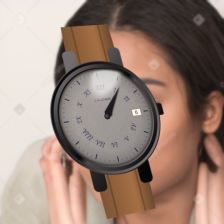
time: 1:06
